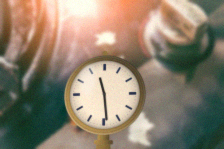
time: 11:29
